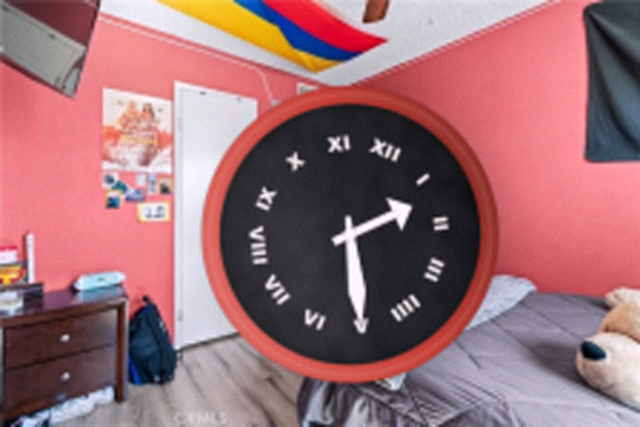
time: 1:25
